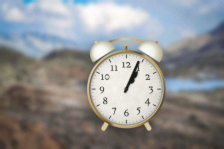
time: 1:04
